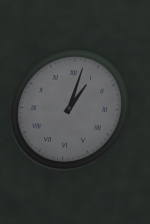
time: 1:02
